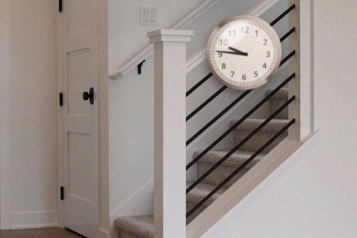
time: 9:46
